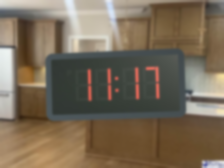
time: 11:17
